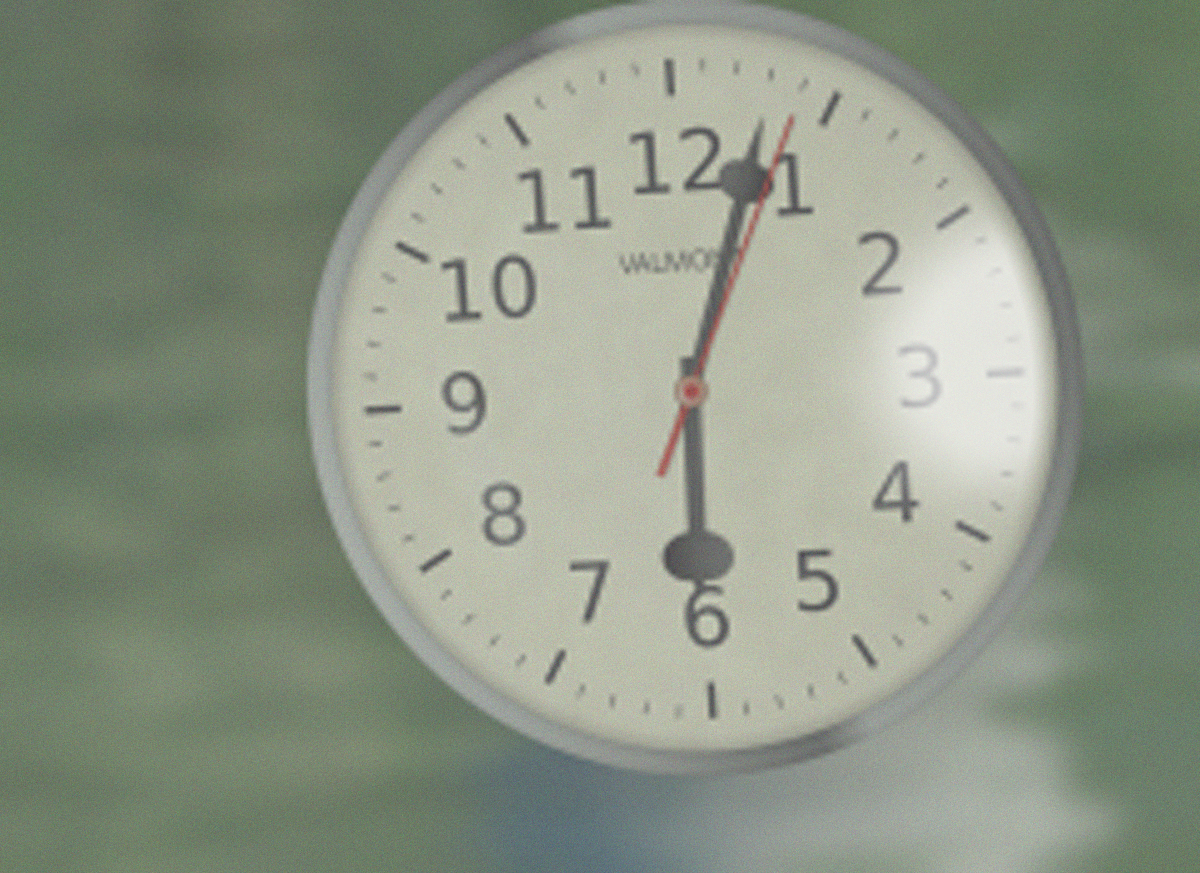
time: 6:03:04
